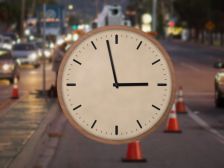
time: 2:58
